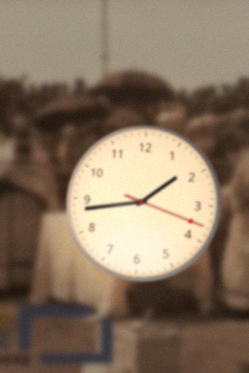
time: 1:43:18
